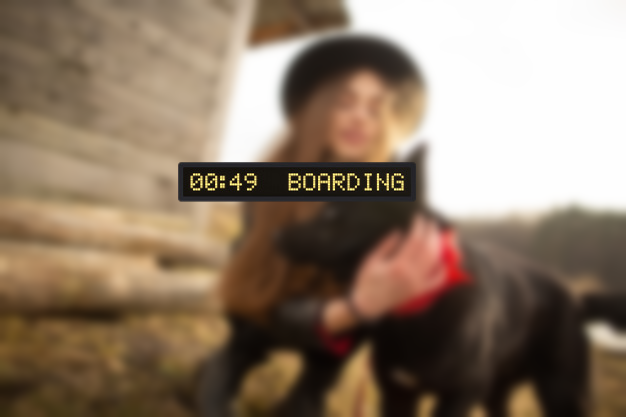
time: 0:49
